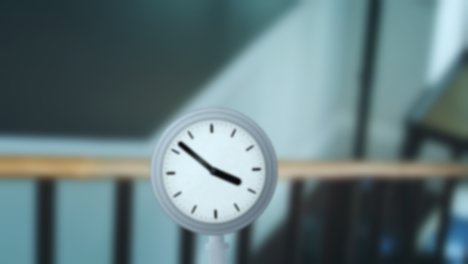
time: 3:52
